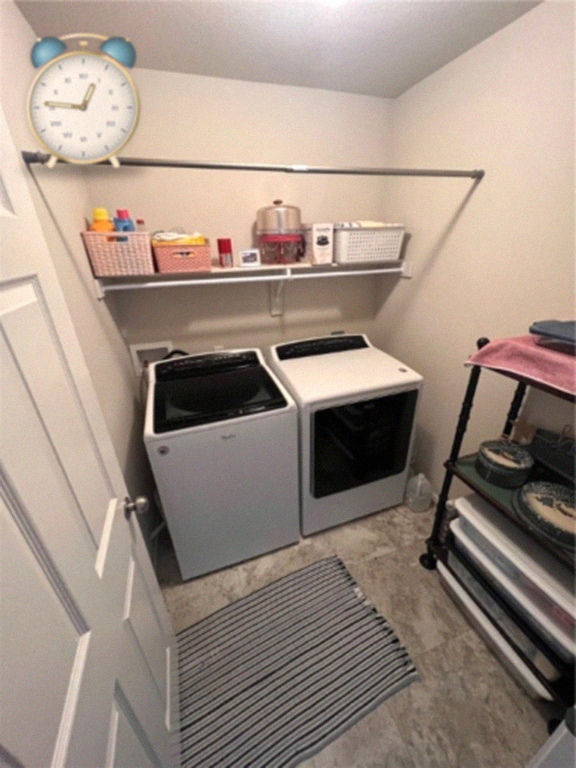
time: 12:46
